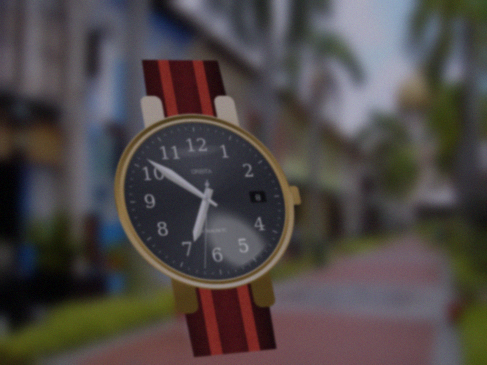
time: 6:51:32
